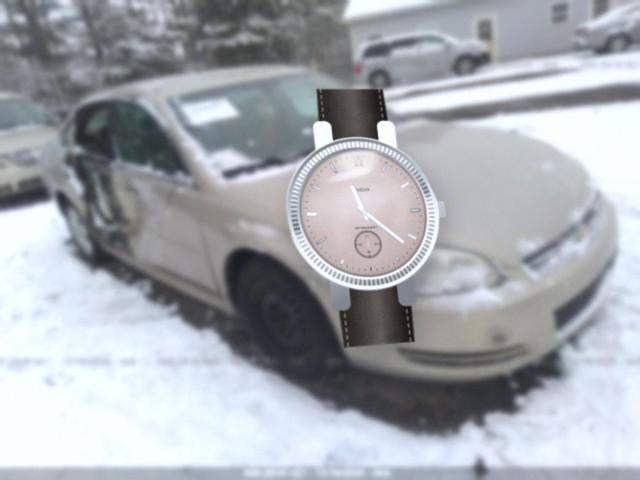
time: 11:22
